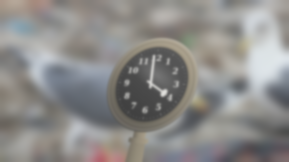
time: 3:59
